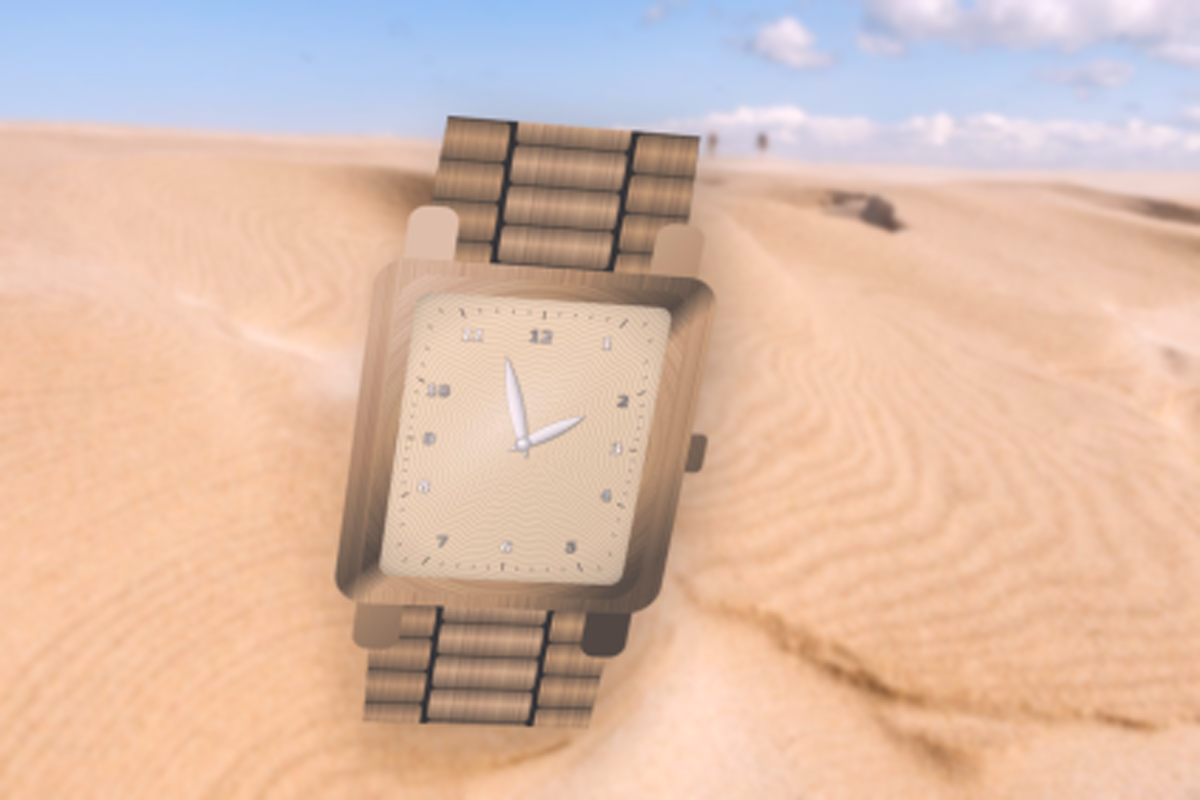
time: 1:57
